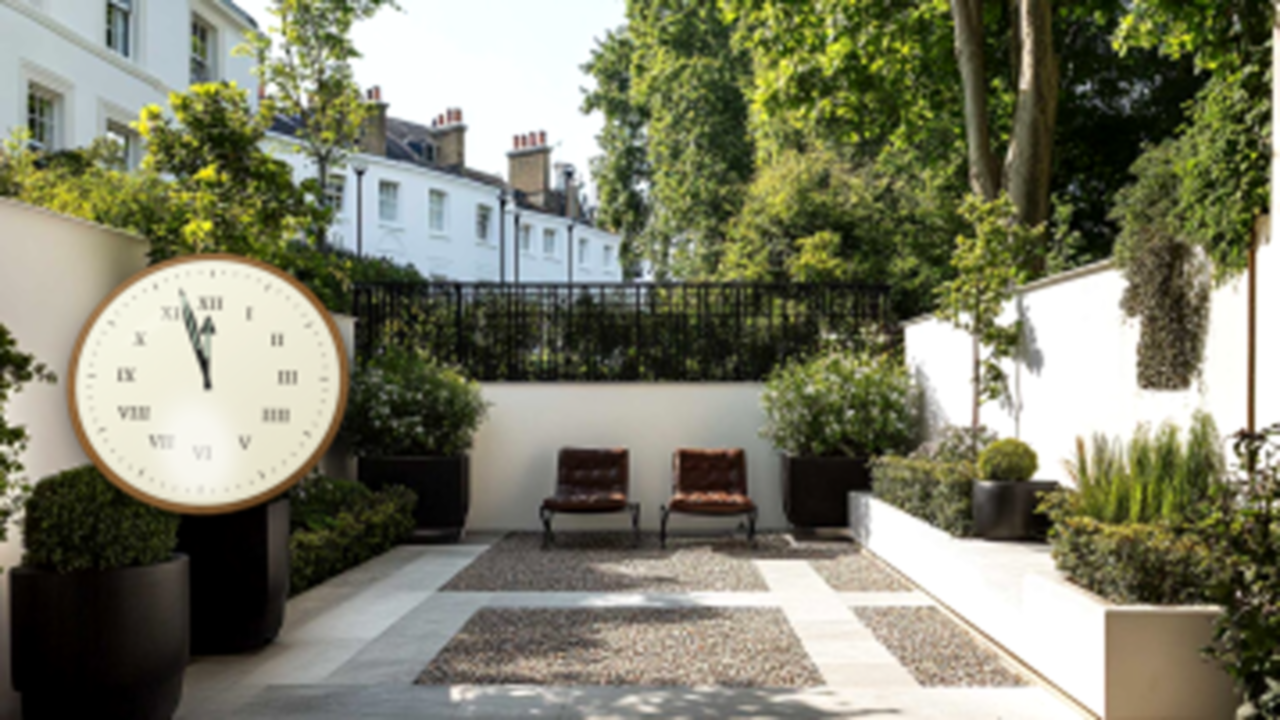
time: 11:57
